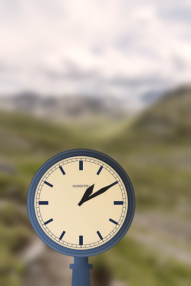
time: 1:10
